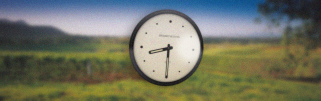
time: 8:30
